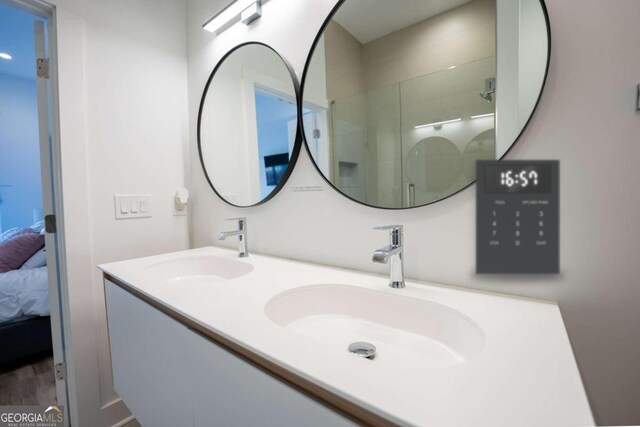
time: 16:57
